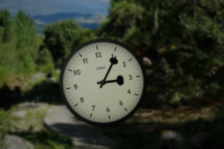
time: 3:06
